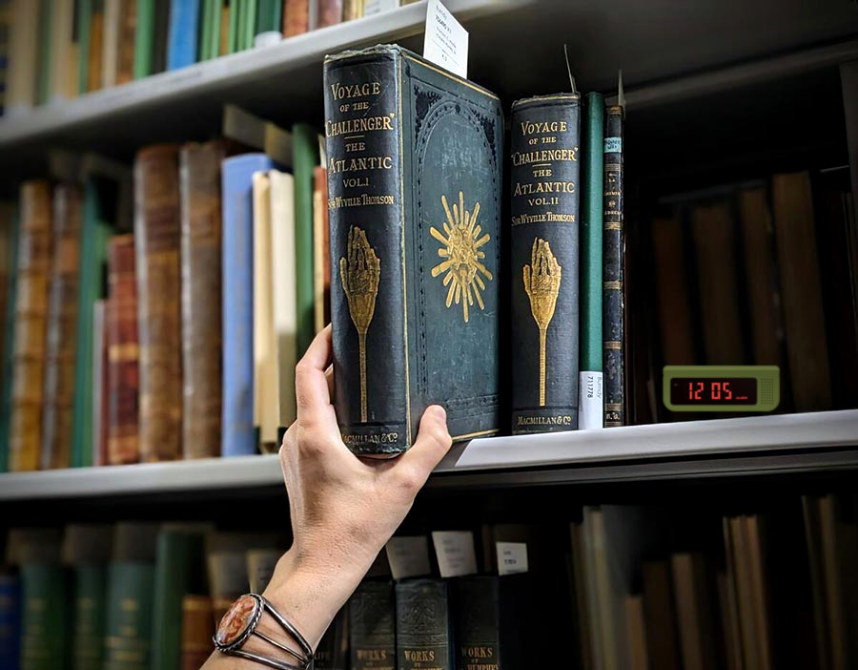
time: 12:05
